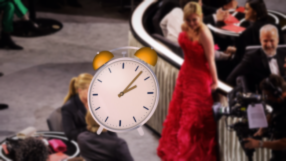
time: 2:07
